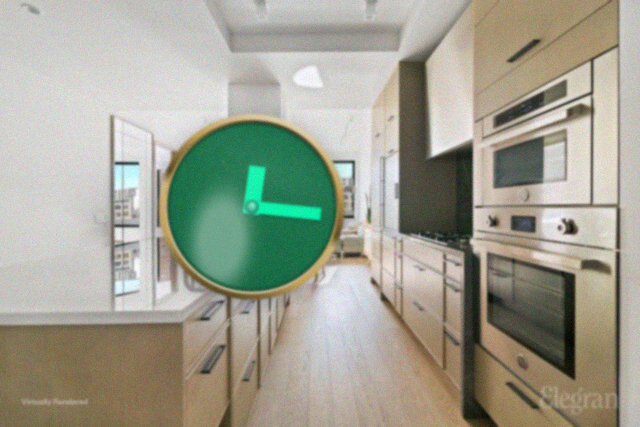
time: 12:16
